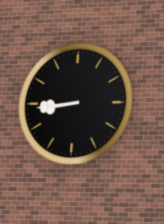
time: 8:44
